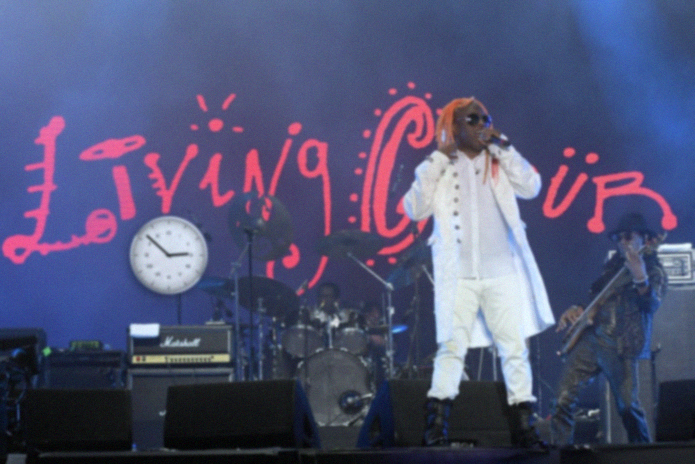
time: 2:52
